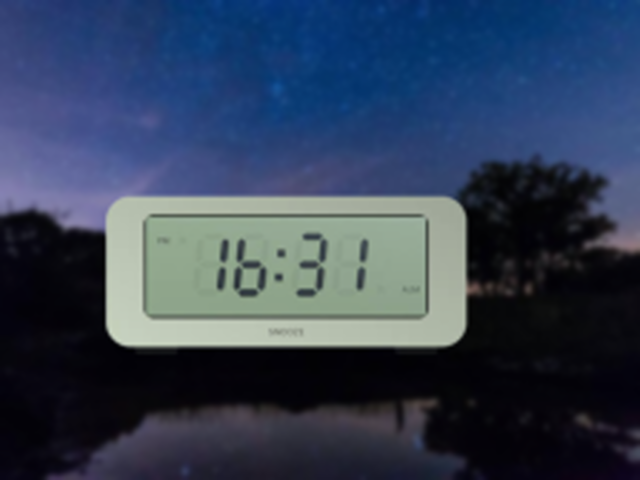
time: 16:31
